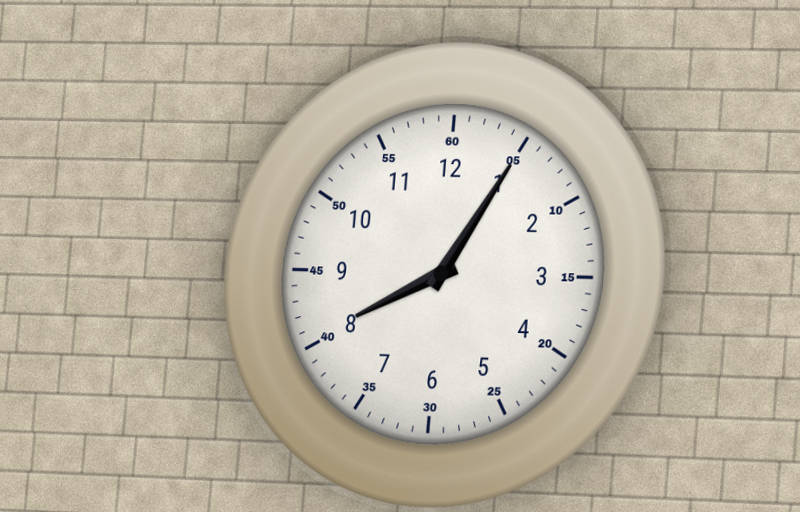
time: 8:05
